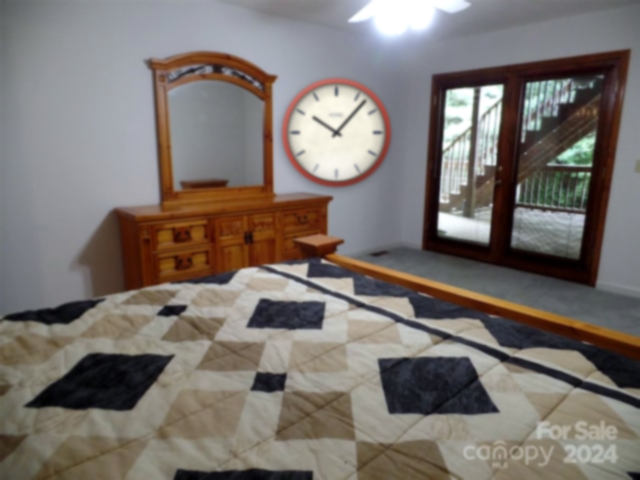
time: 10:07
